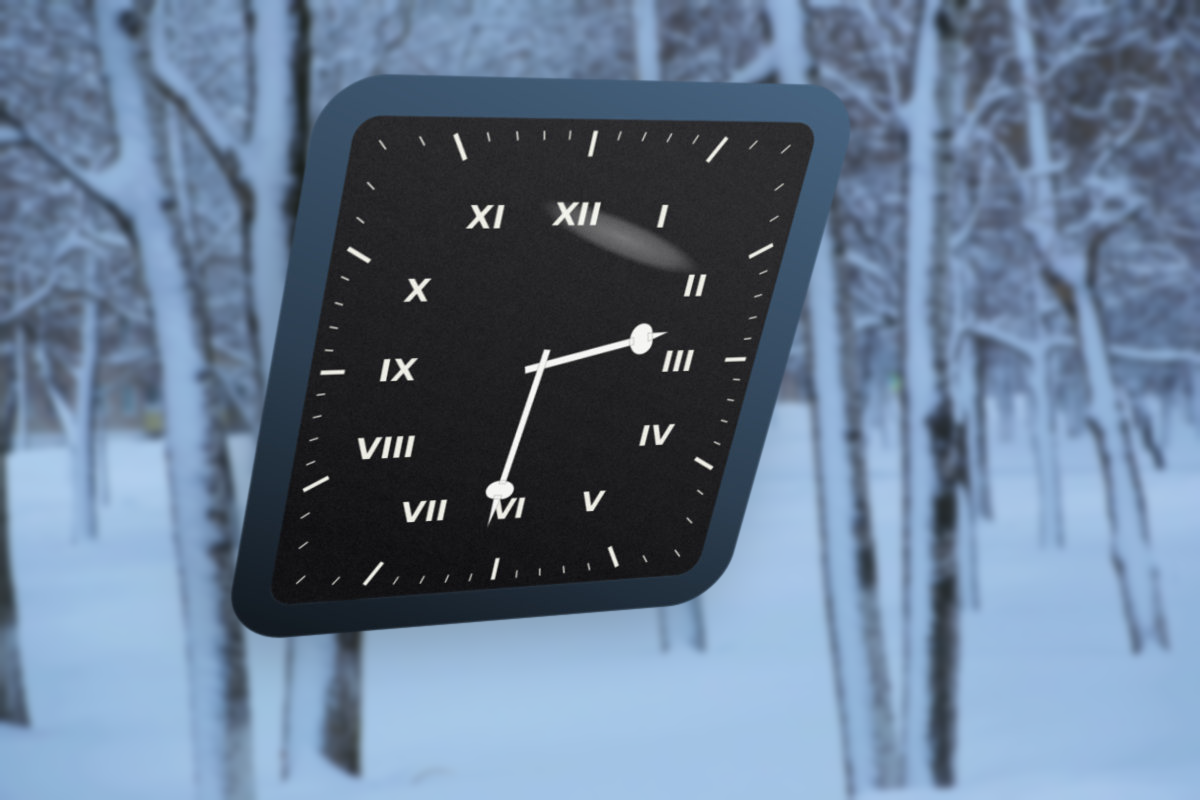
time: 2:31
